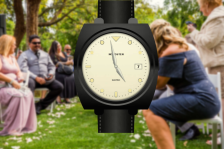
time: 4:58
